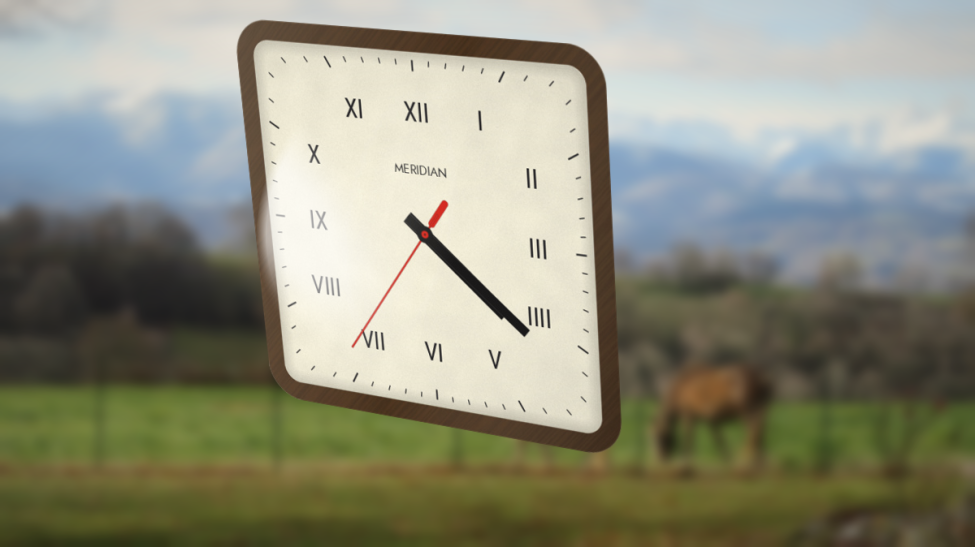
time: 4:21:36
